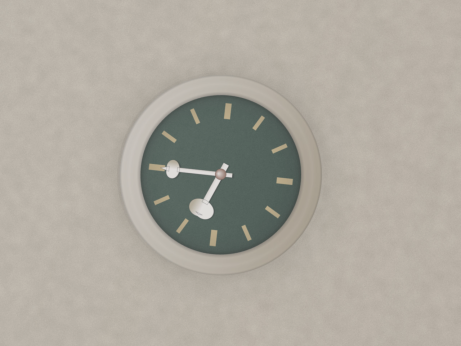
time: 6:45
